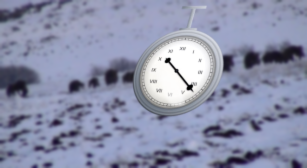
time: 10:22
